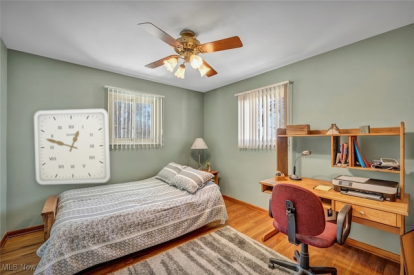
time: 12:48
